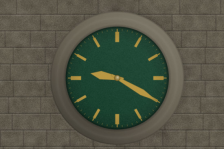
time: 9:20
